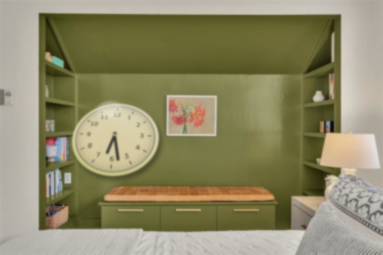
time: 6:28
